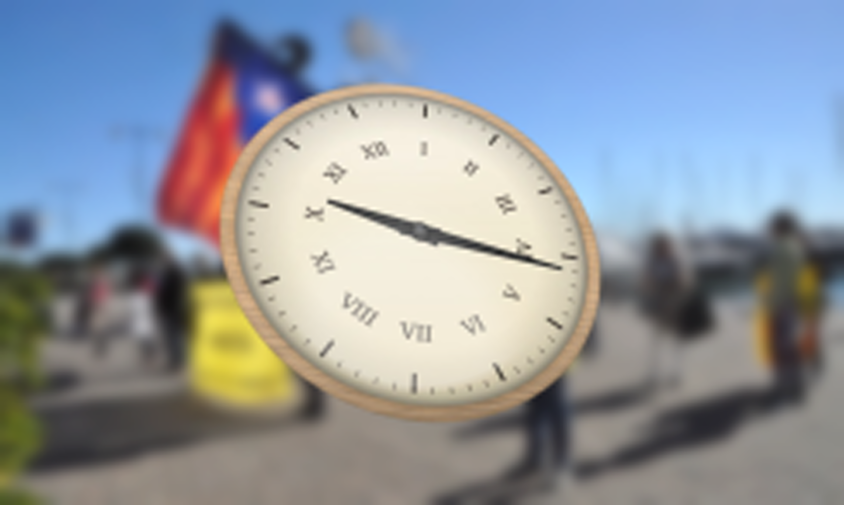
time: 10:21
